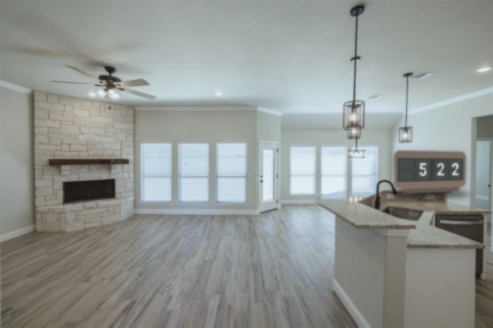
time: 5:22
